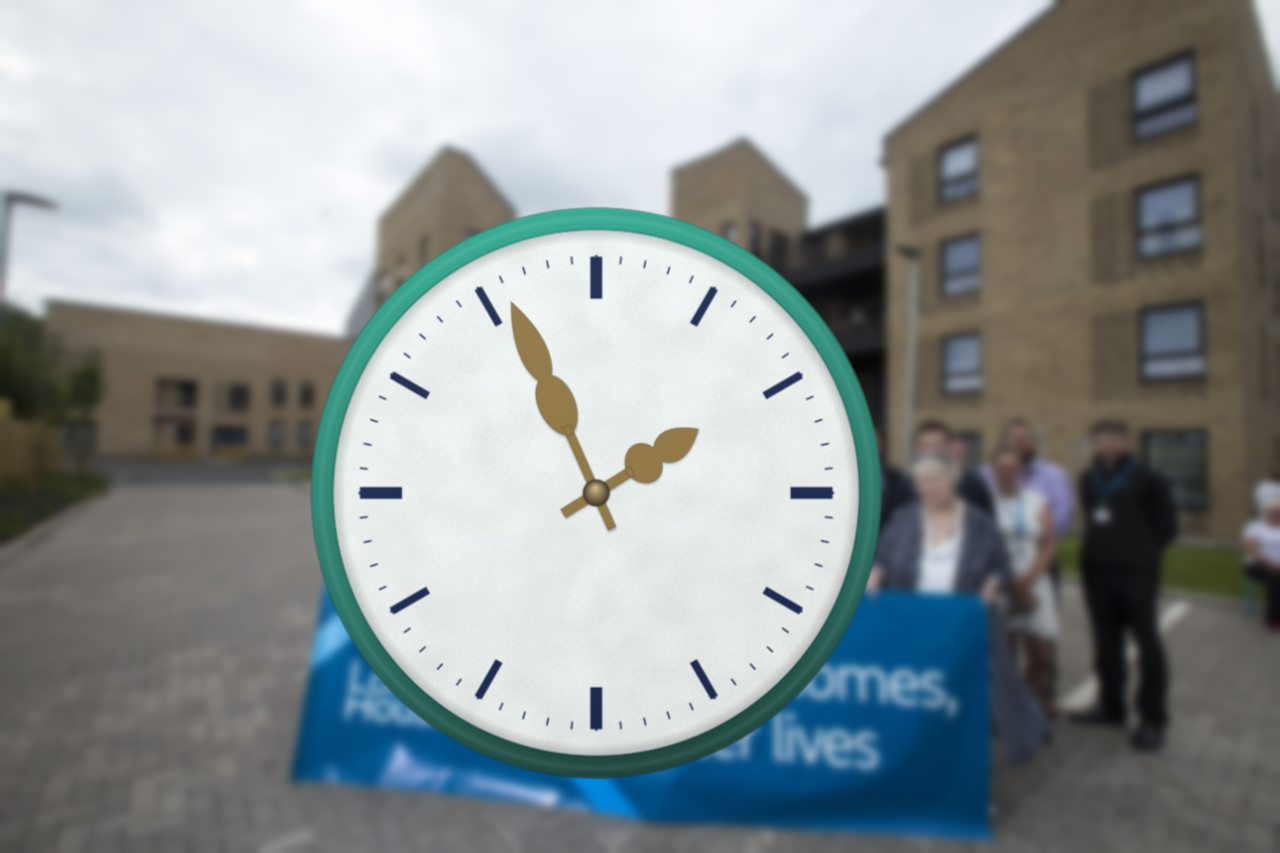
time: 1:56
